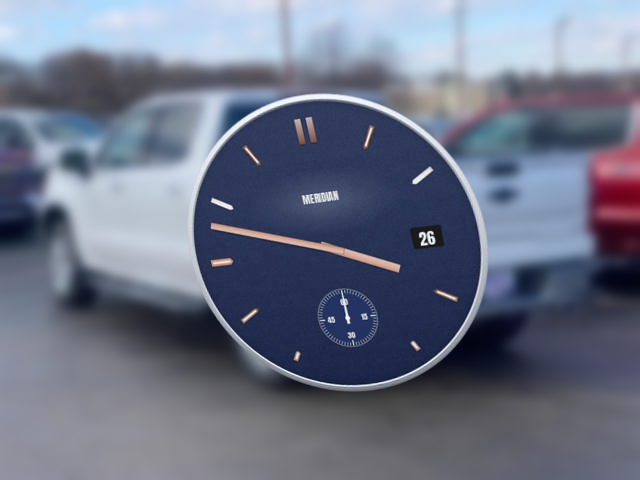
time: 3:48
